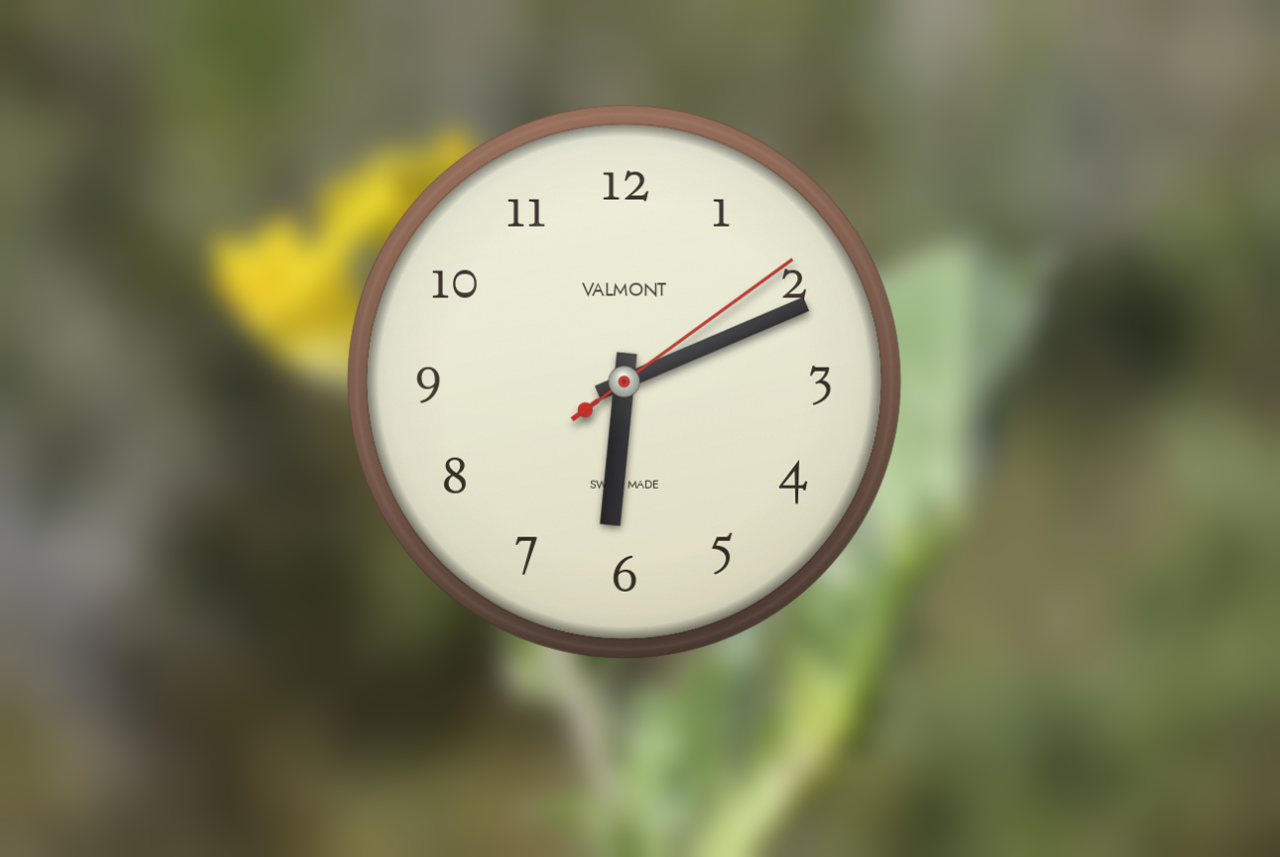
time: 6:11:09
